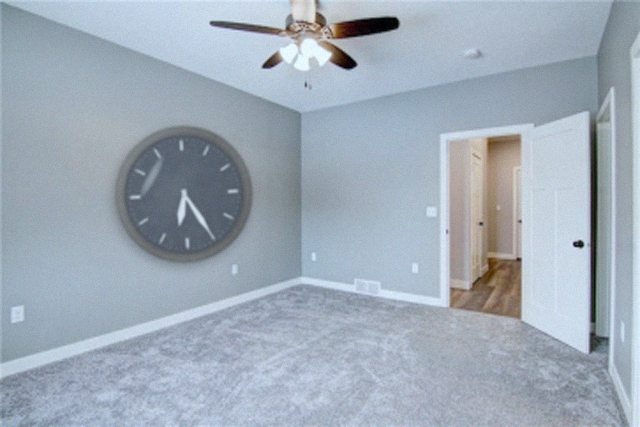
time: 6:25
